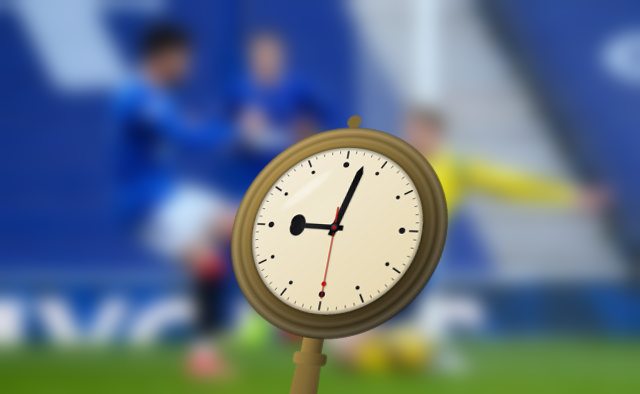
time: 9:02:30
